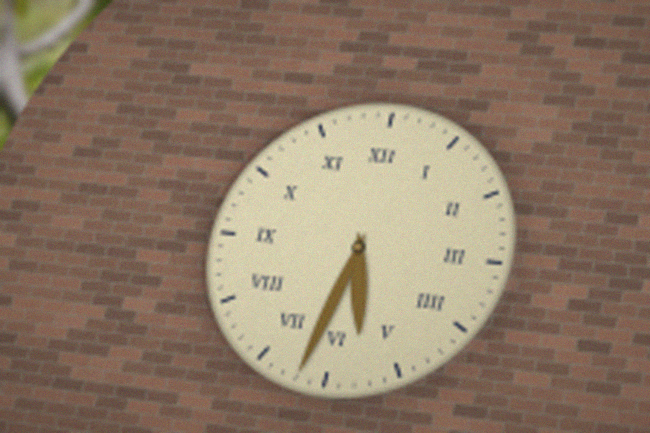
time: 5:32
